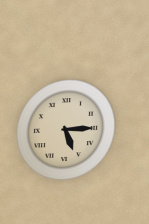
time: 5:15
